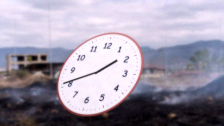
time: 1:41
